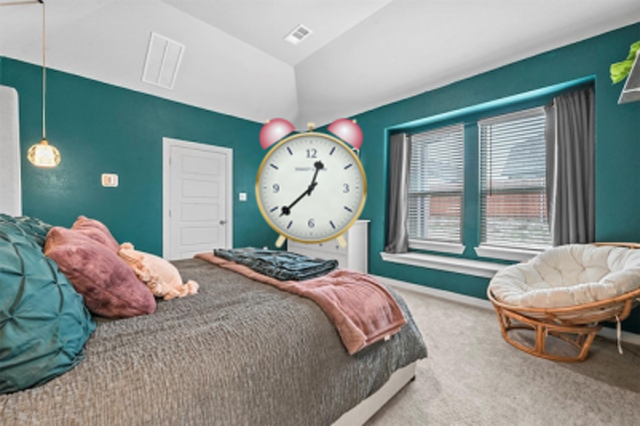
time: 12:38
